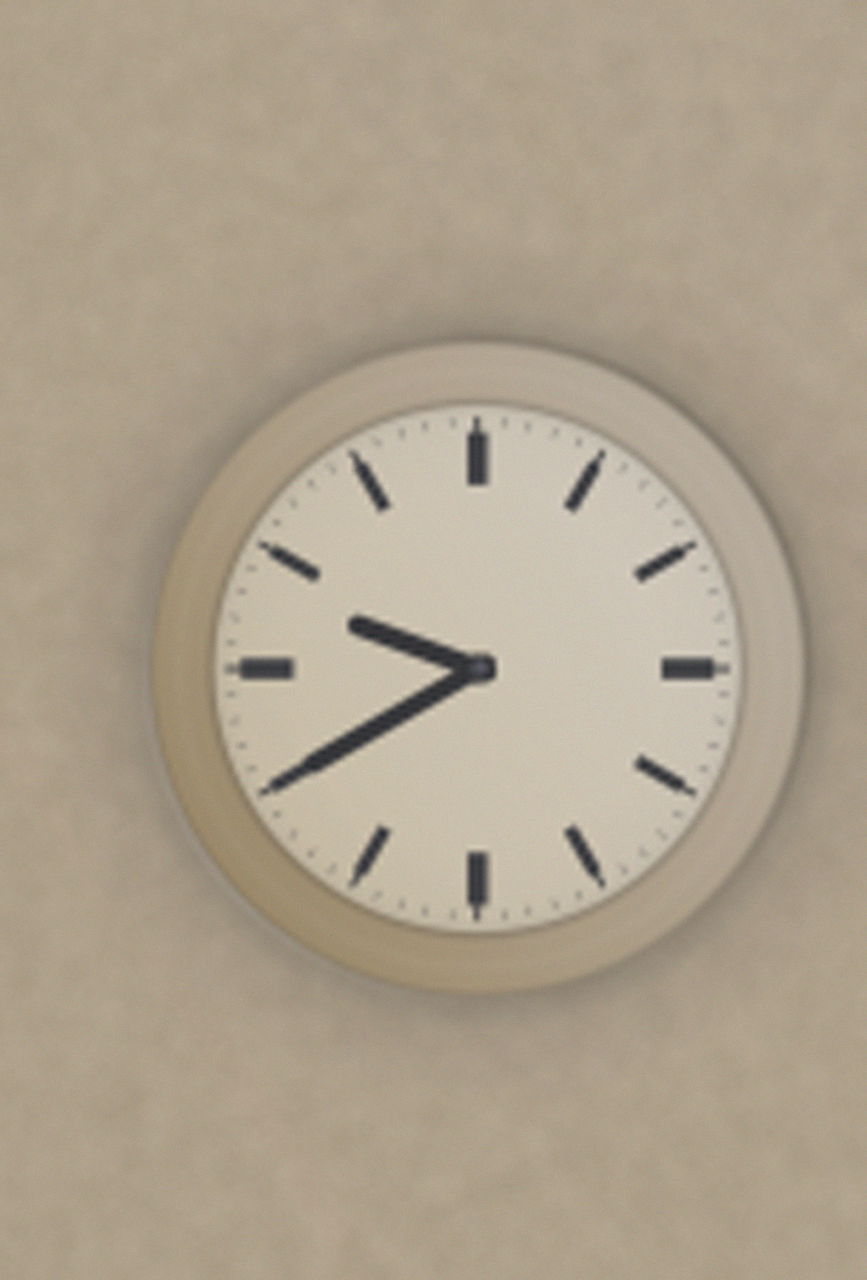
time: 9:40
